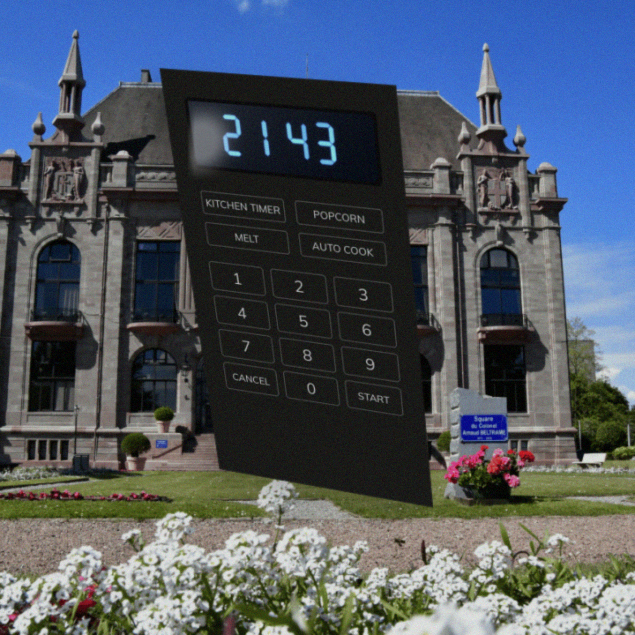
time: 21:43
